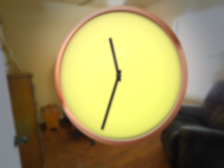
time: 11:33
